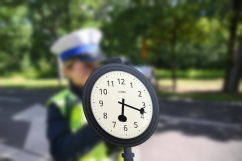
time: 6:18
